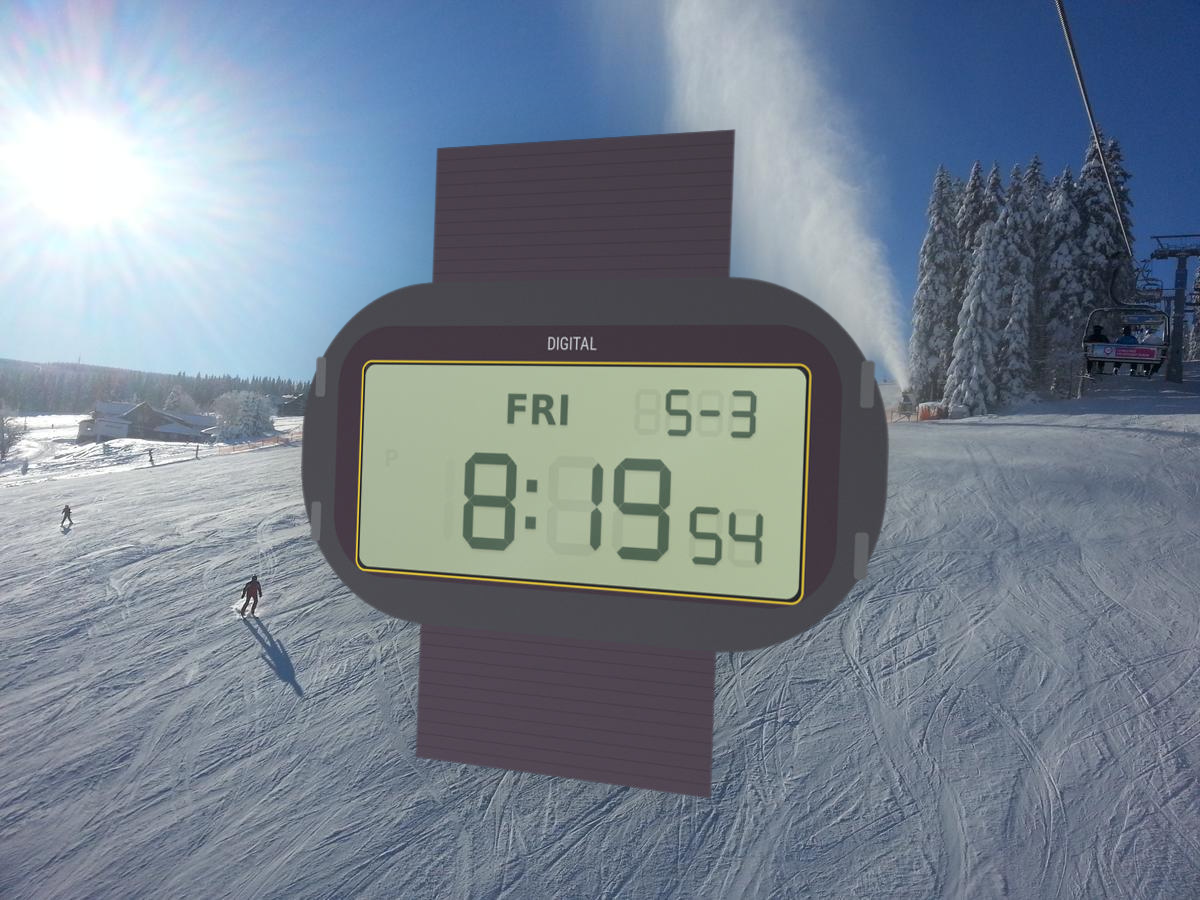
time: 8:19:54
